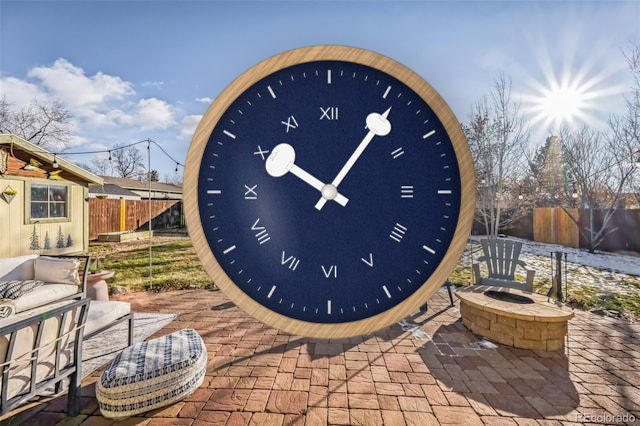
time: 10:06
